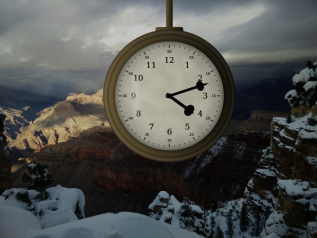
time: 4:12
